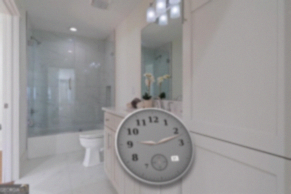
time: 9:12
